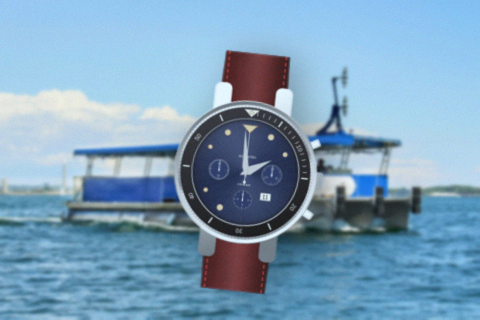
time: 1:59
